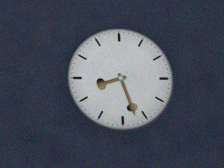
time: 8:27
